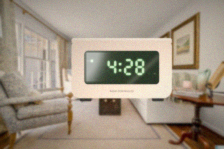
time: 4:28
